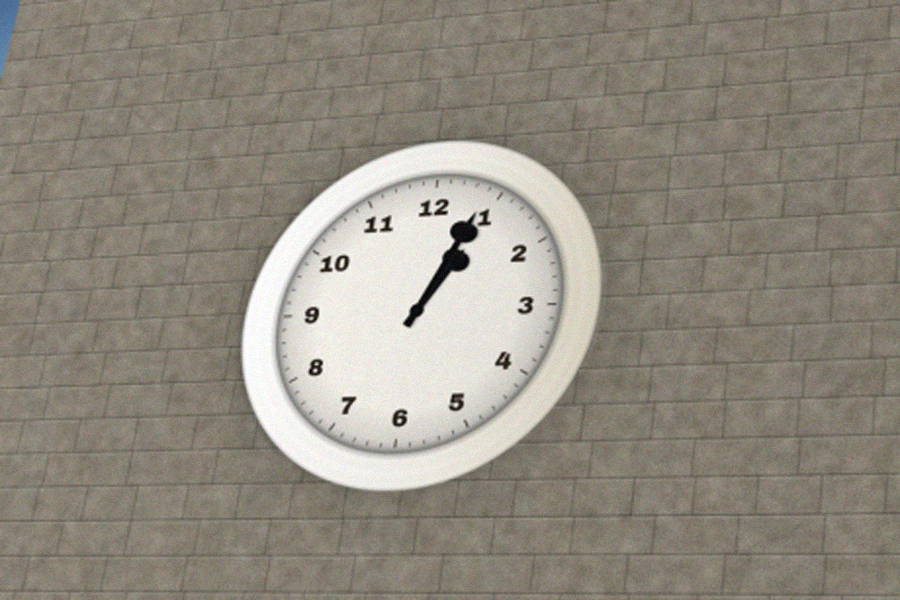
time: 1:04
